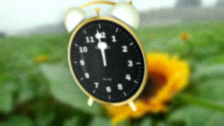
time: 11:59
